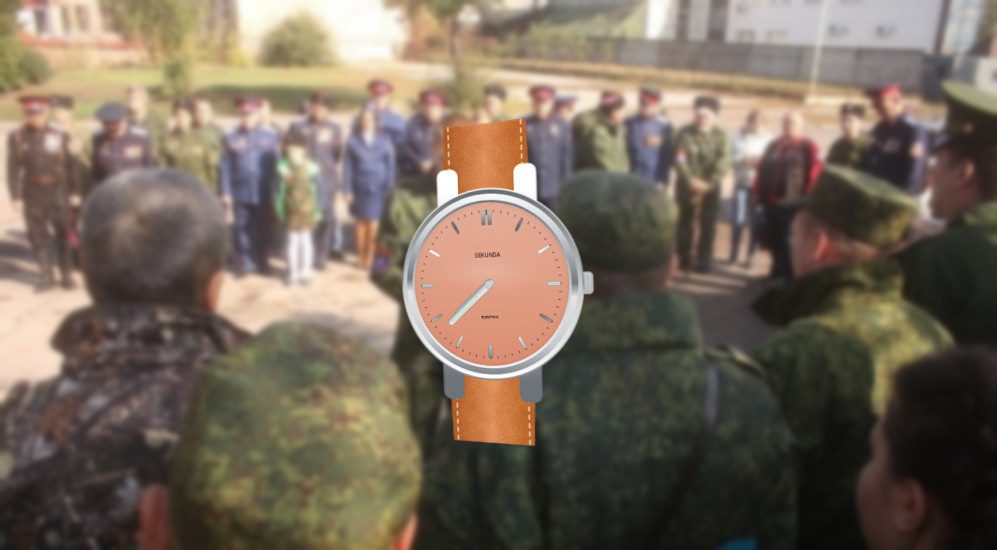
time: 7:38
